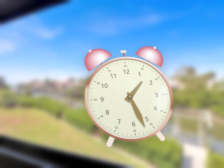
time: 1:27
